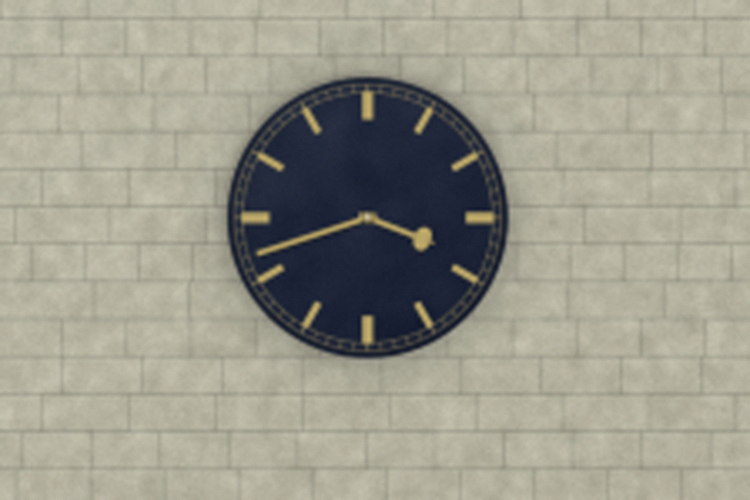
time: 3:42
